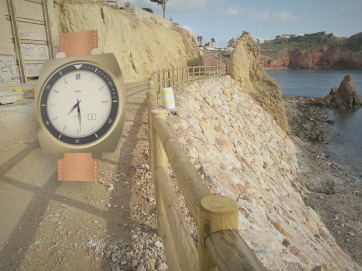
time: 7:29
